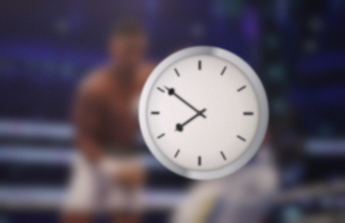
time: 7:51
